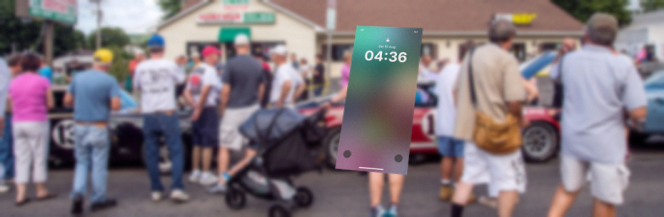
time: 4:36
